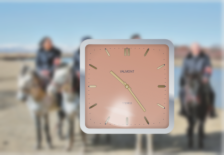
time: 10:24
